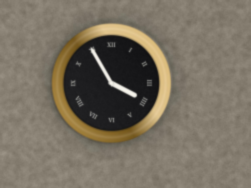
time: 3:55
